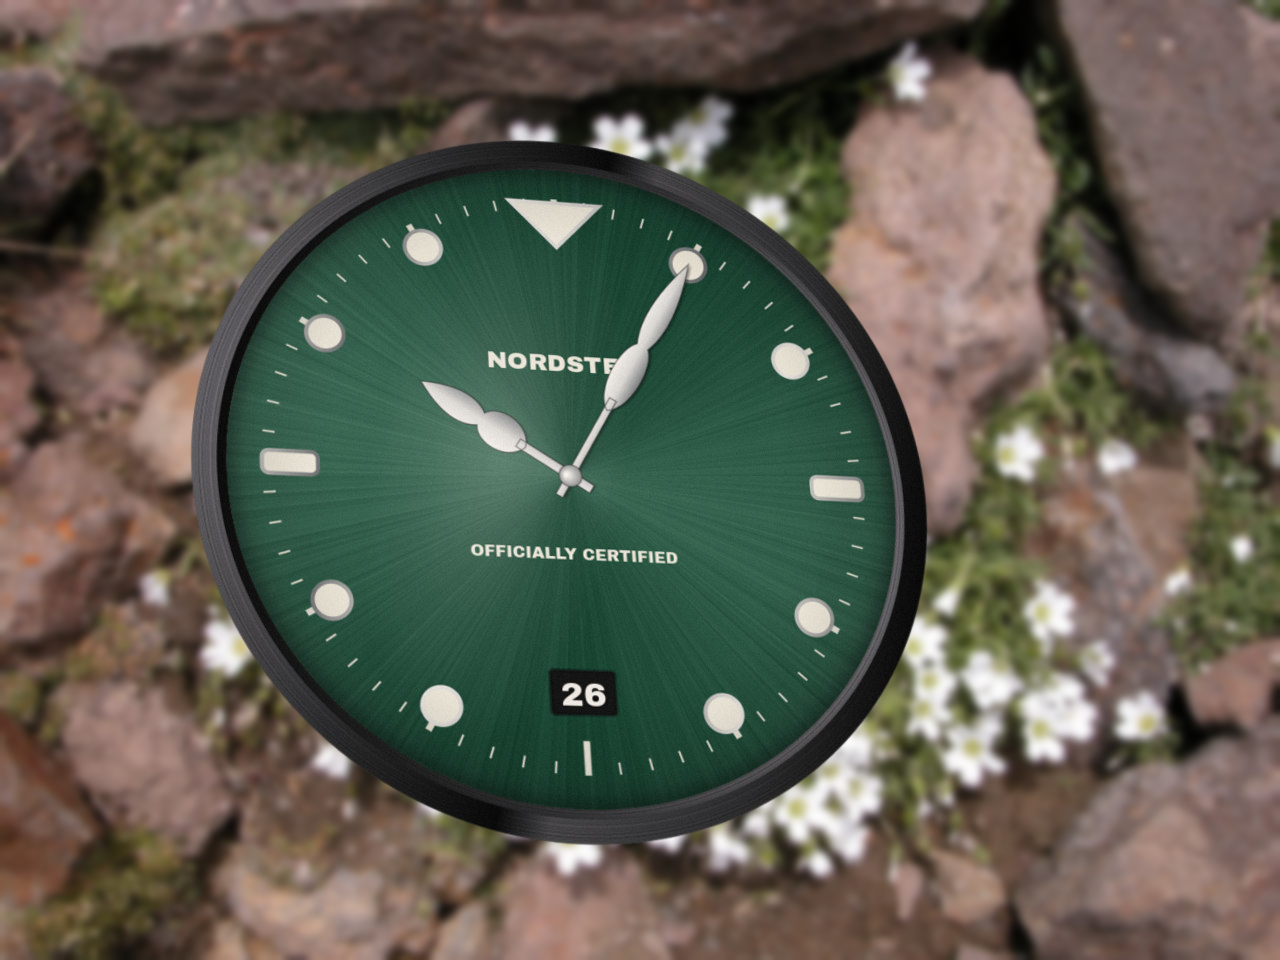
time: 10:05
